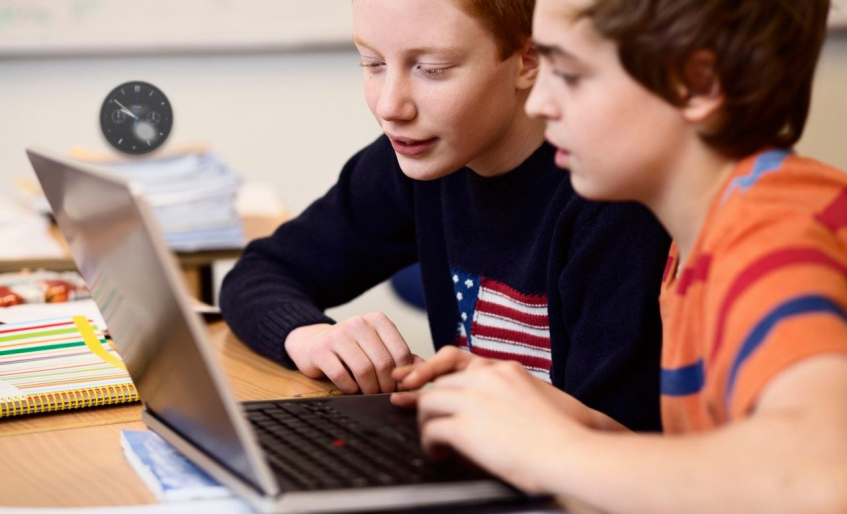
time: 9:51
